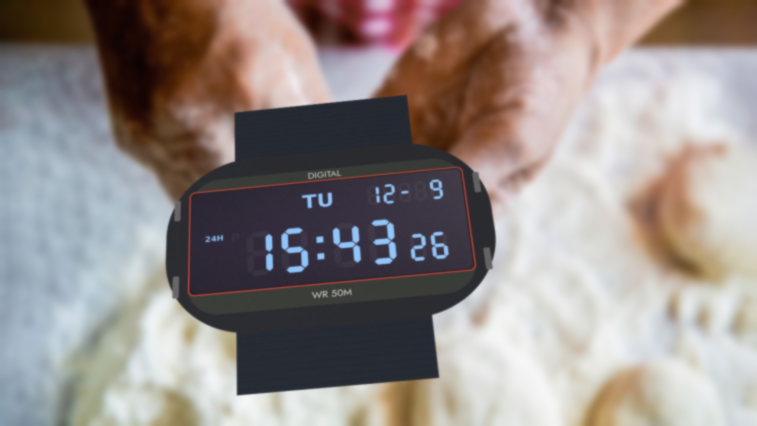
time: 15:43:26
